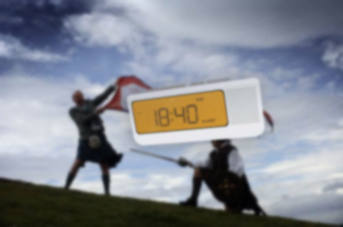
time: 18:40
